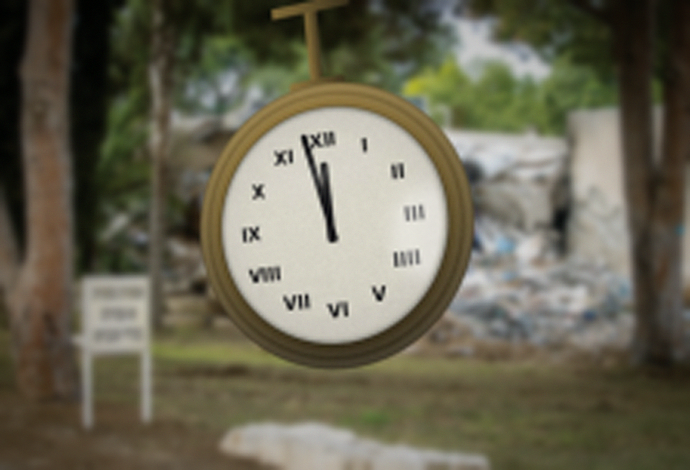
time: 11:58
